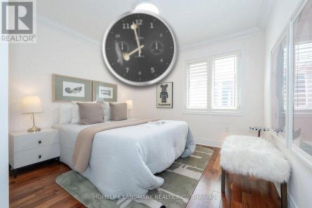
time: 7:58
